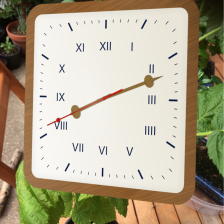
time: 8:11:41
